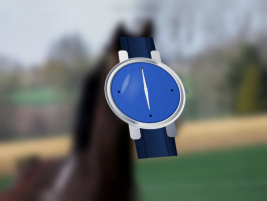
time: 6:00
